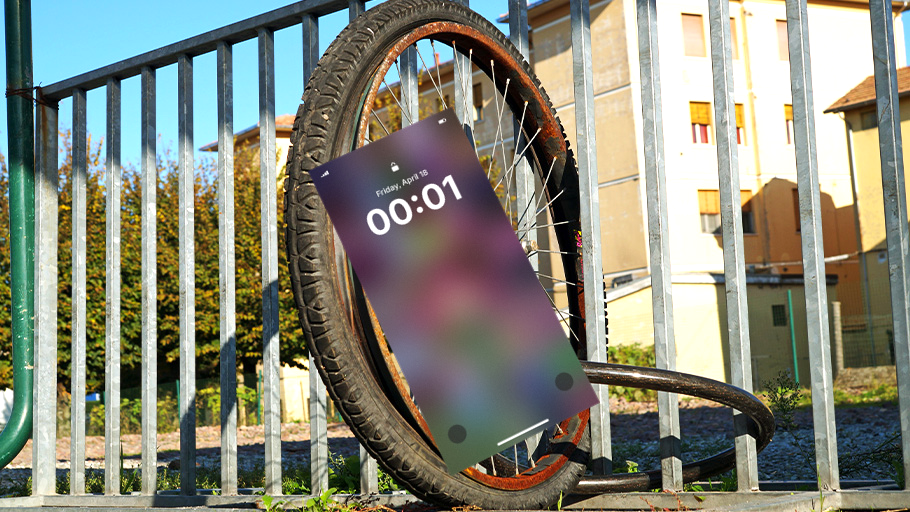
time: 0:01
